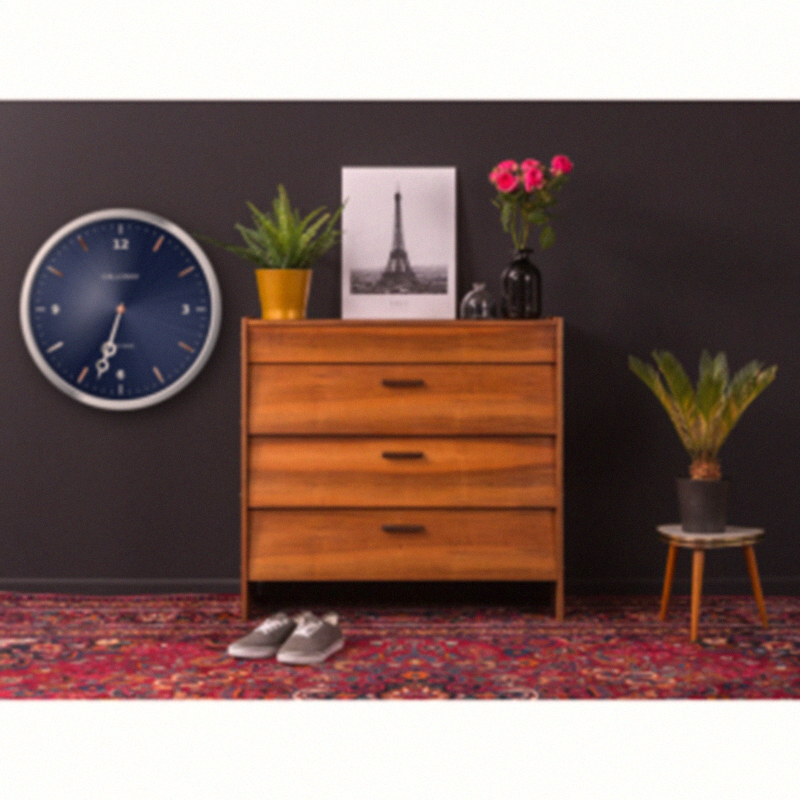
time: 6:33
